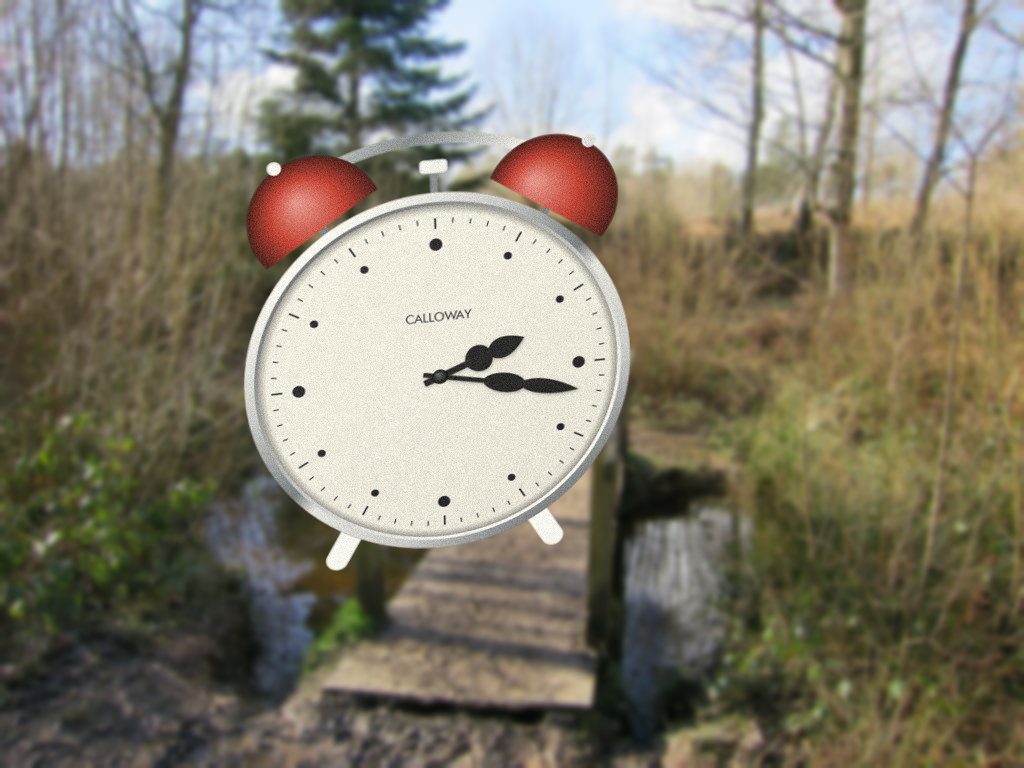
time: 2:17
